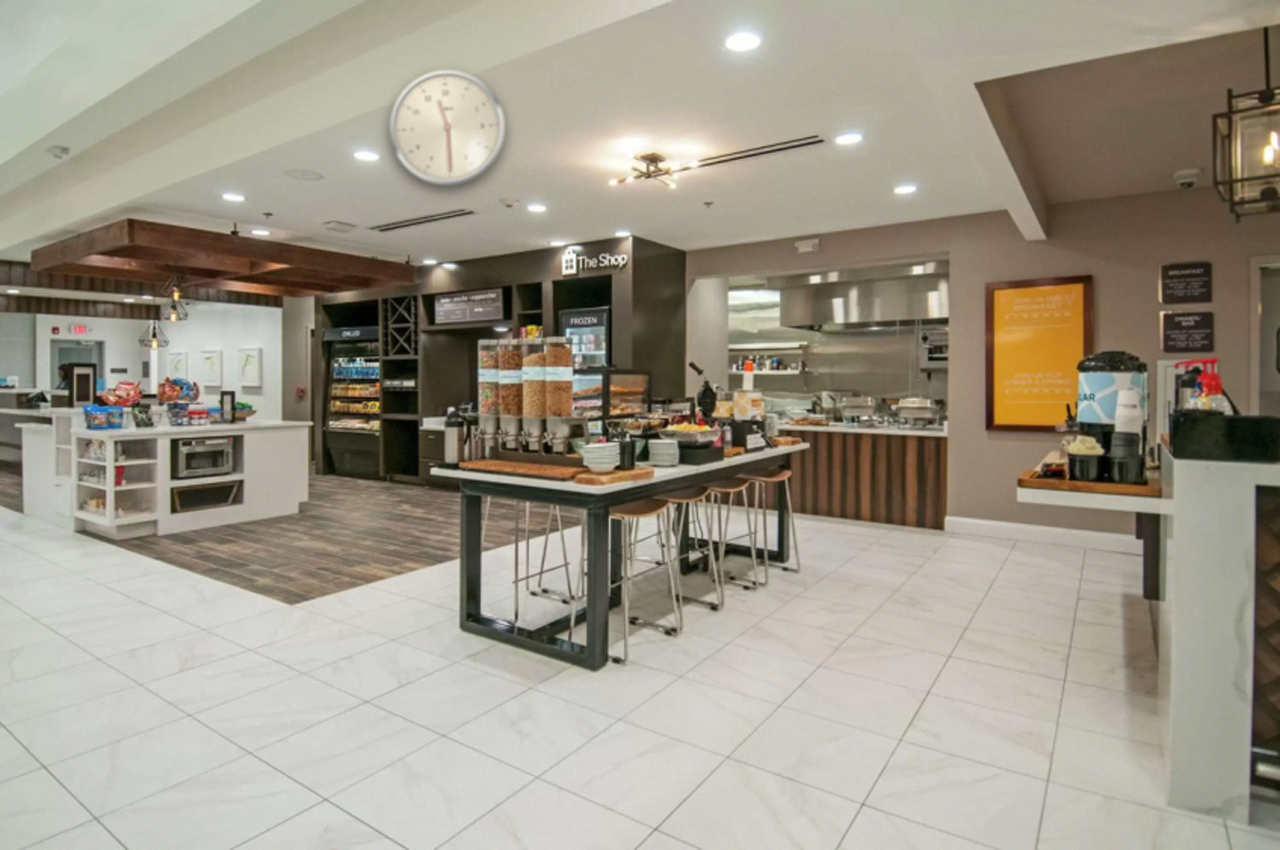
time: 11:30
